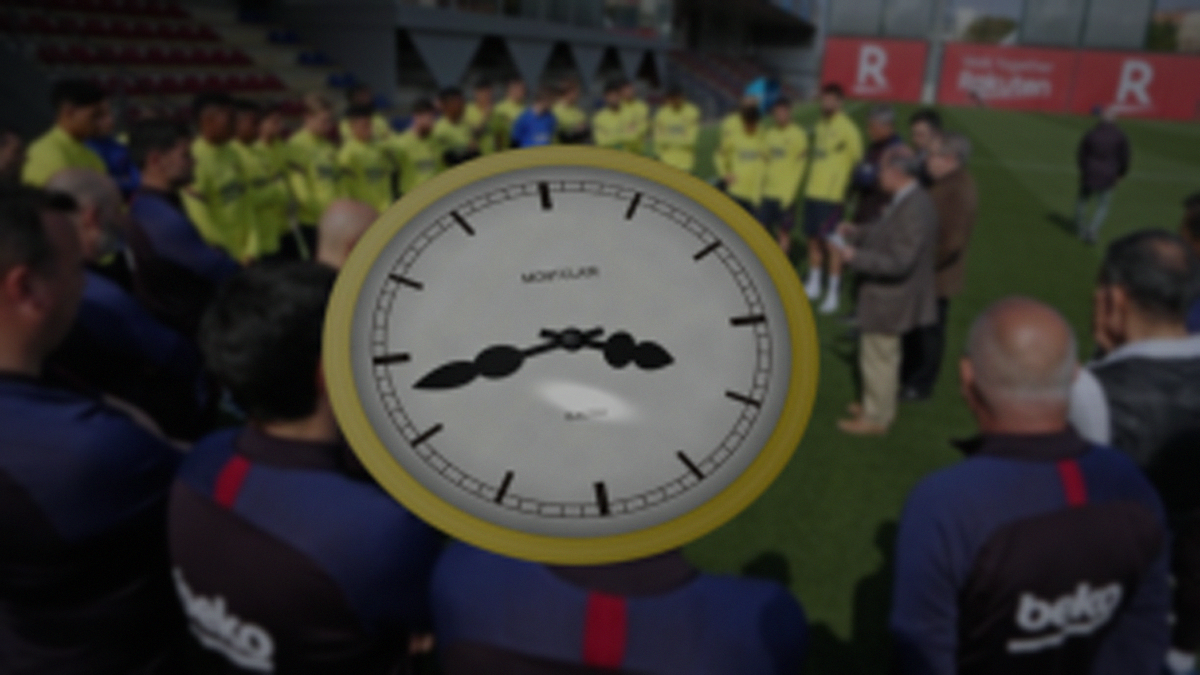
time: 3:43
